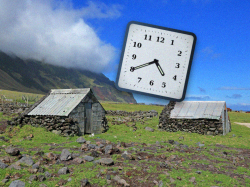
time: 4:40
